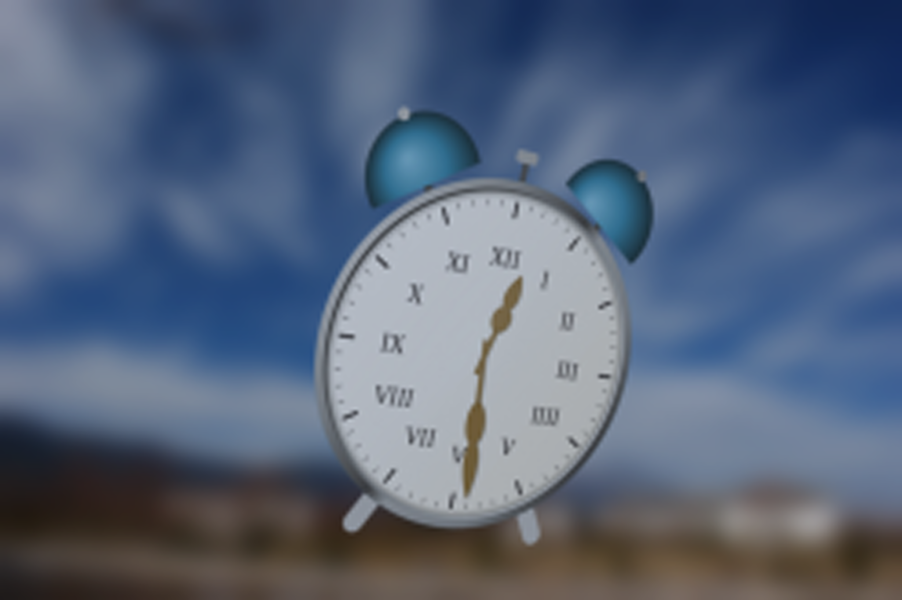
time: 12:29
